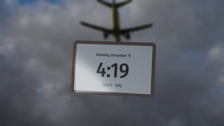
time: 4:19
